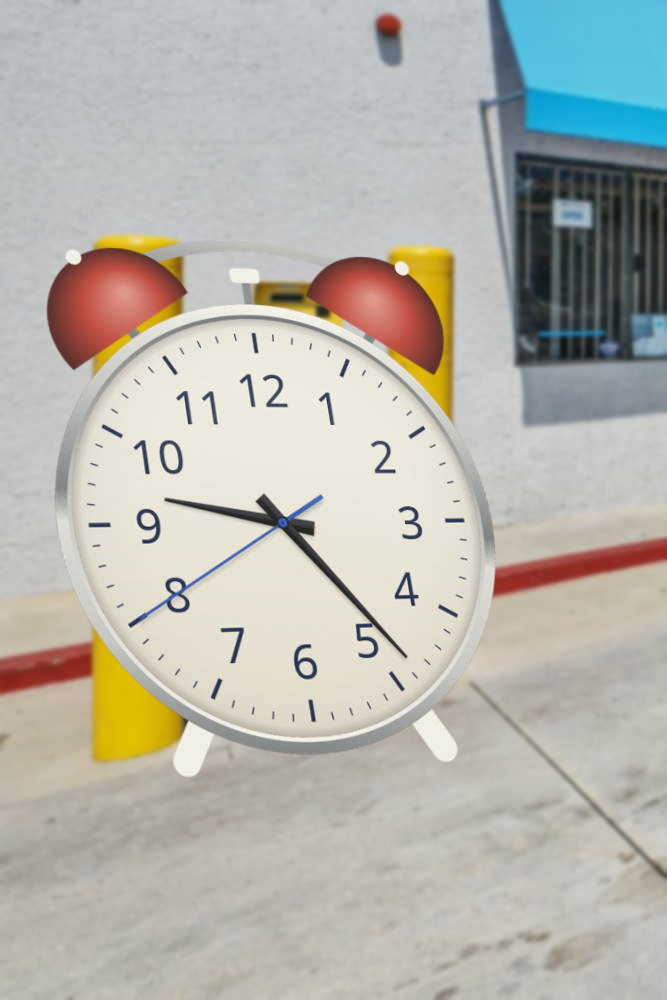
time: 9:23:40
